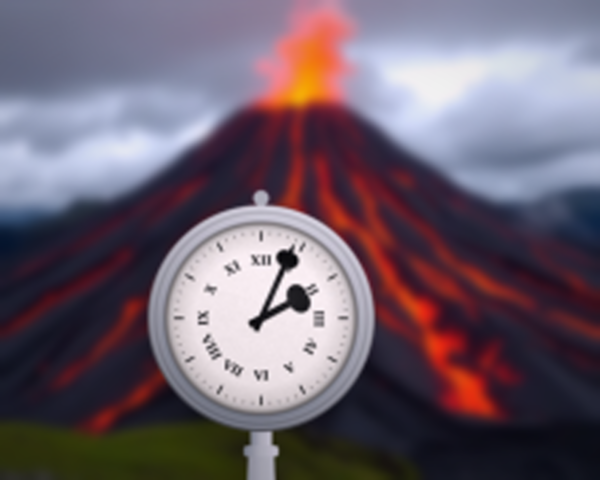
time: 2:04
